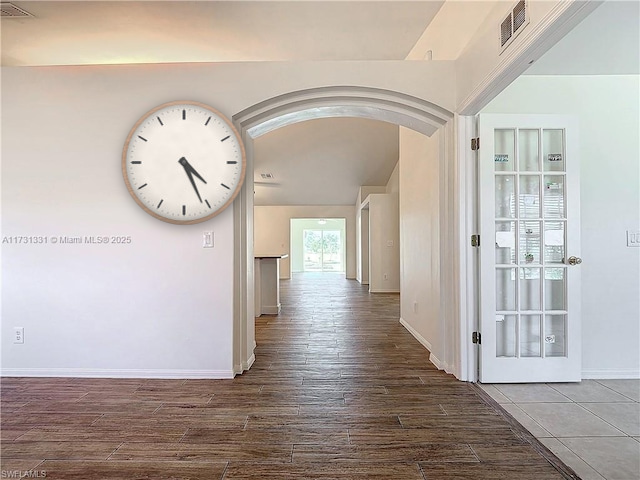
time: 4:26
